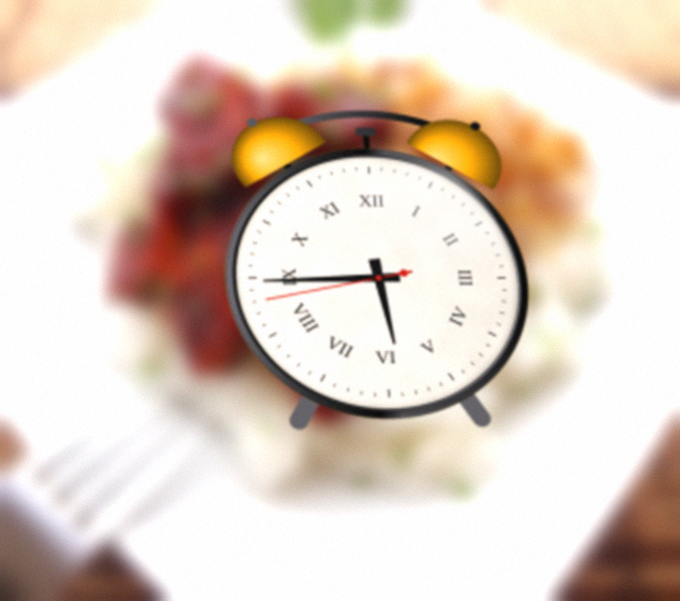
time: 5:44:43
